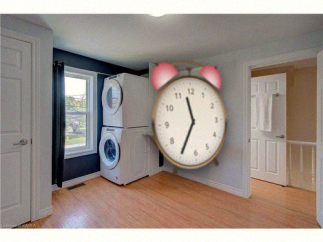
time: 11:35
